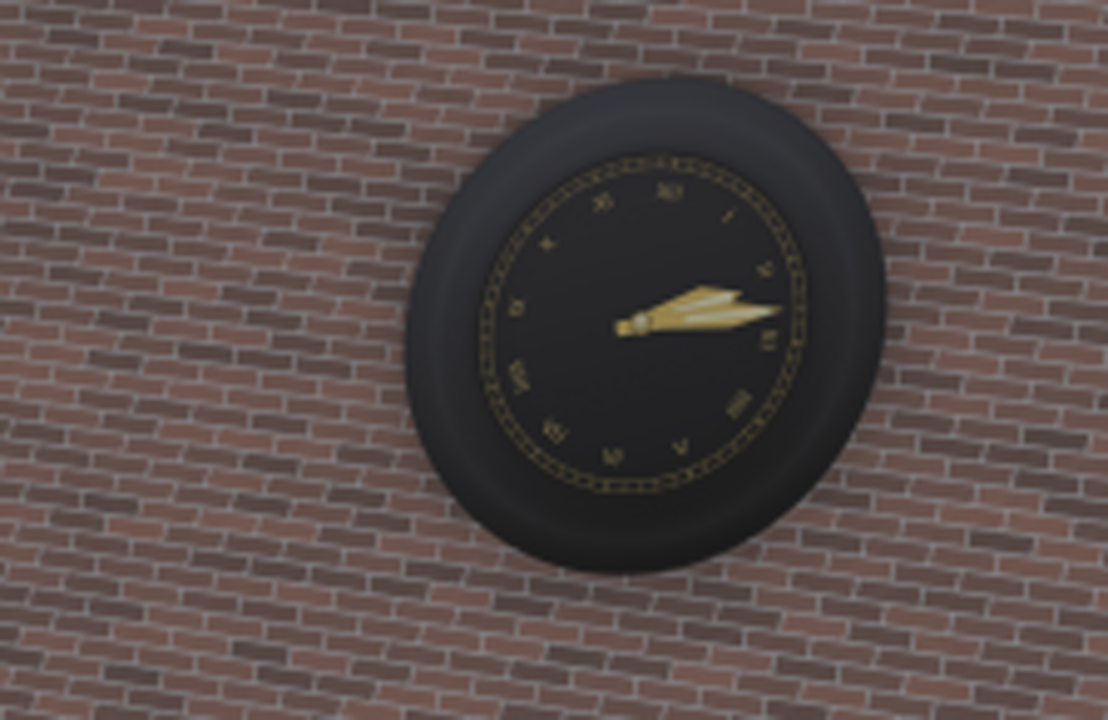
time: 2:13
